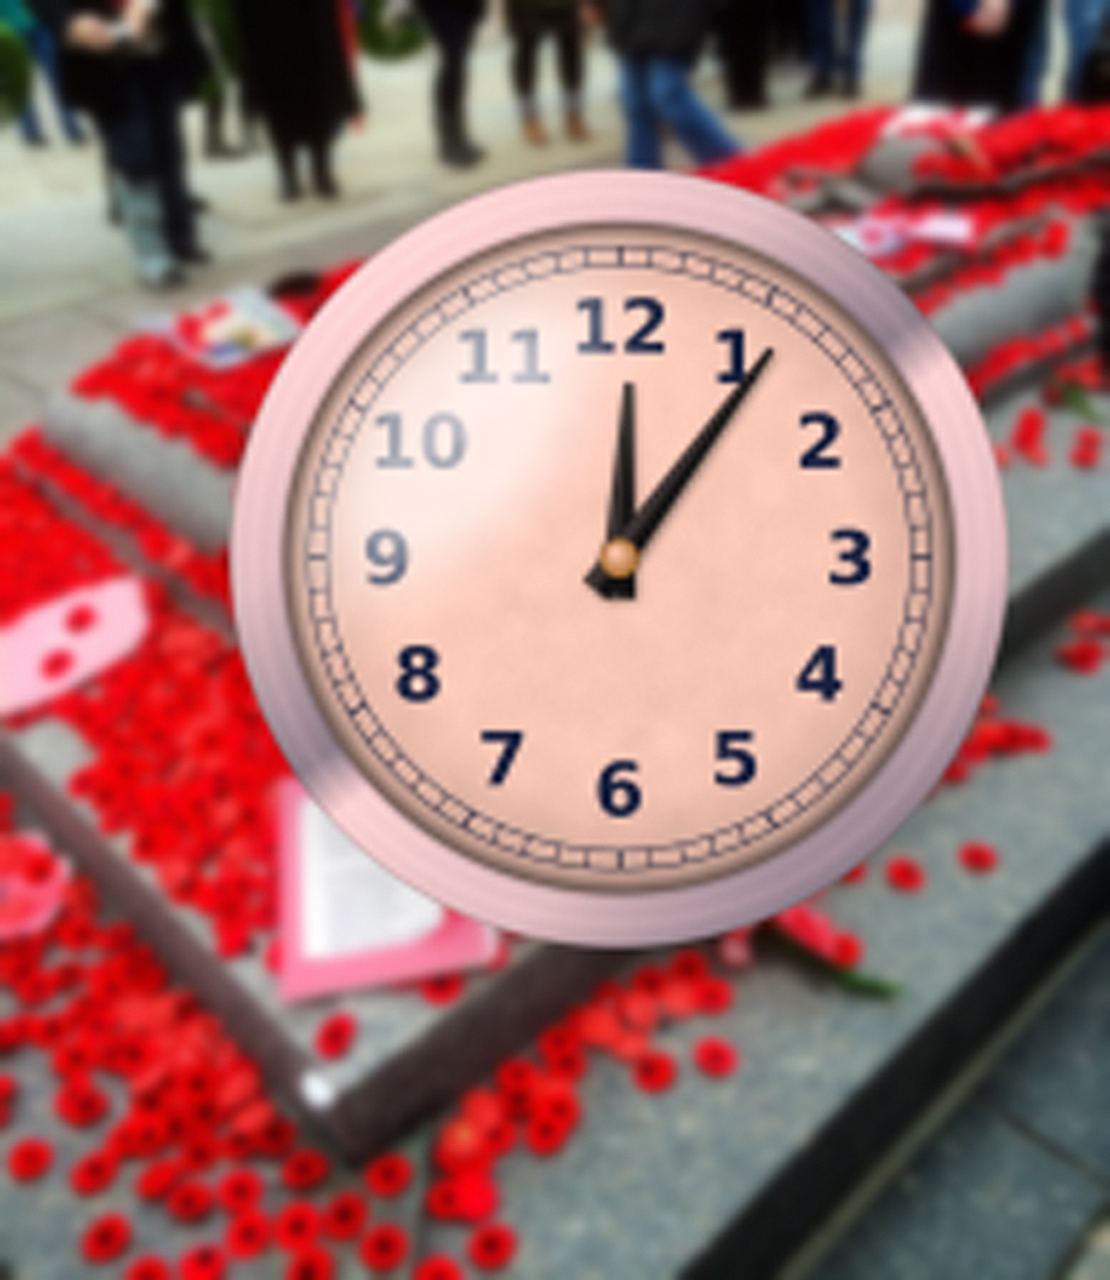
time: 12:06
